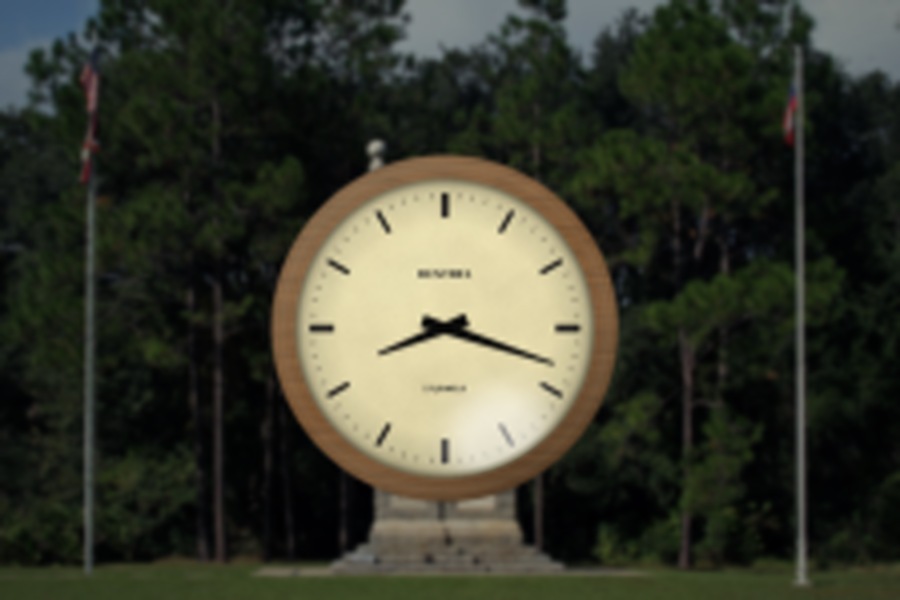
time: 8:18
